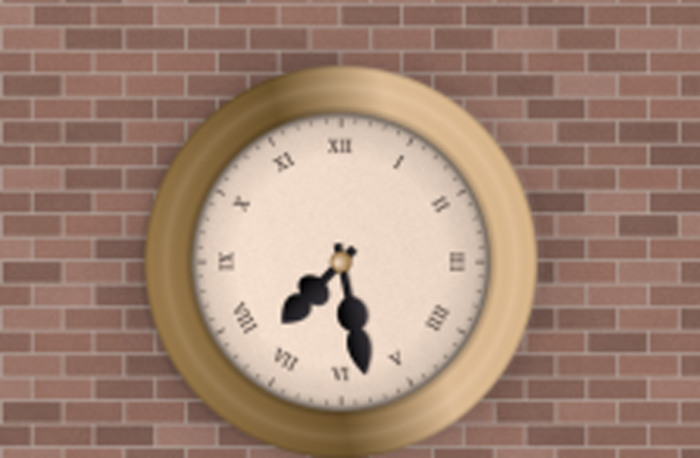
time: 7:28
